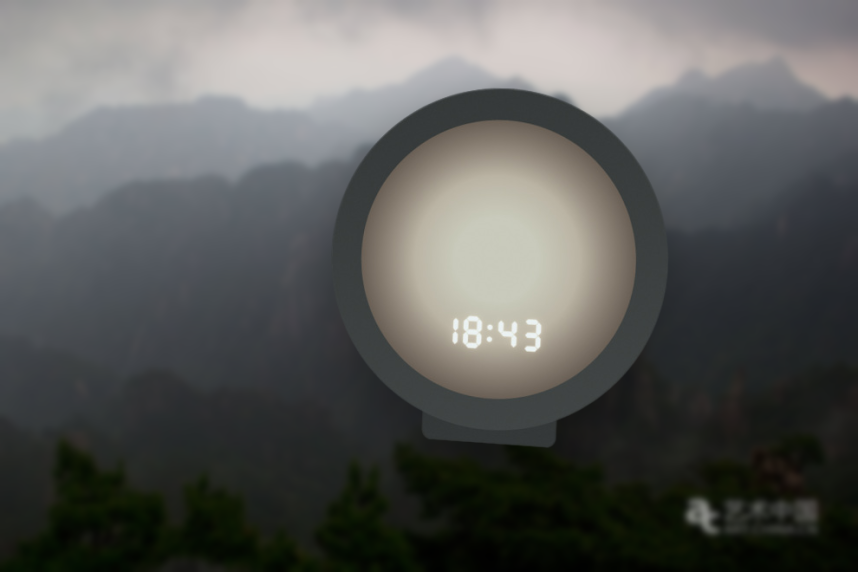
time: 18:43
